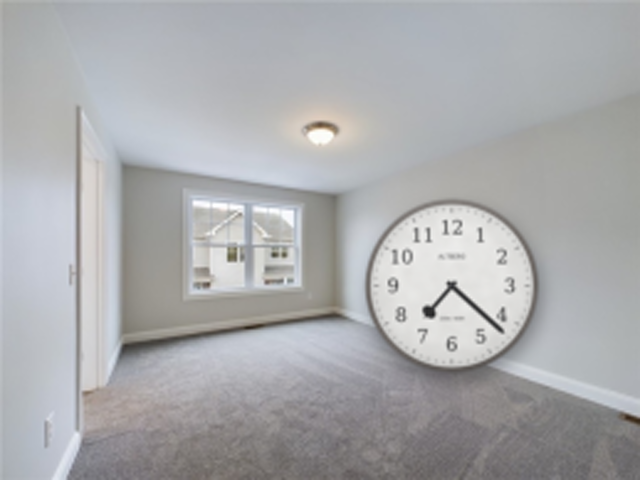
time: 7:22
